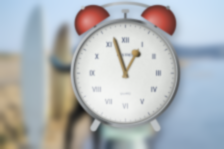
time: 12:57
